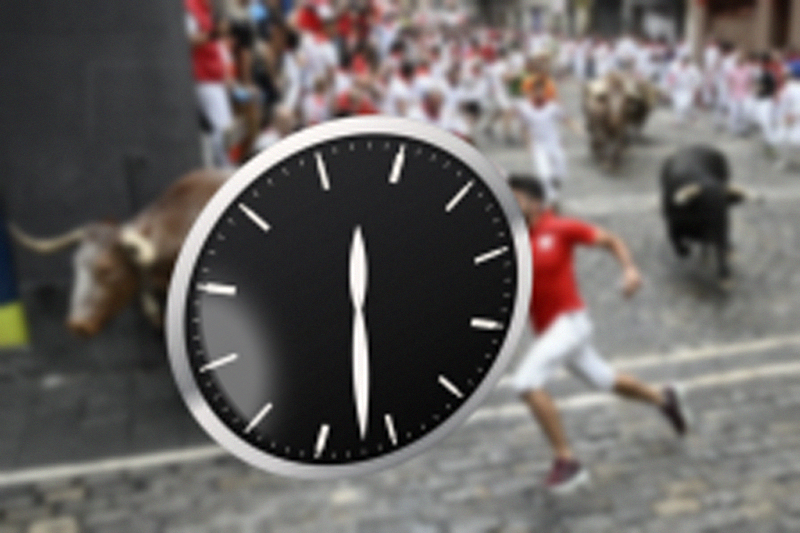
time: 11:27
